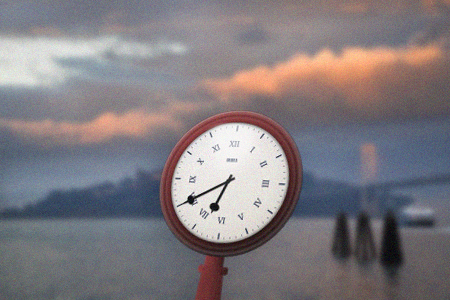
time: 6:40
